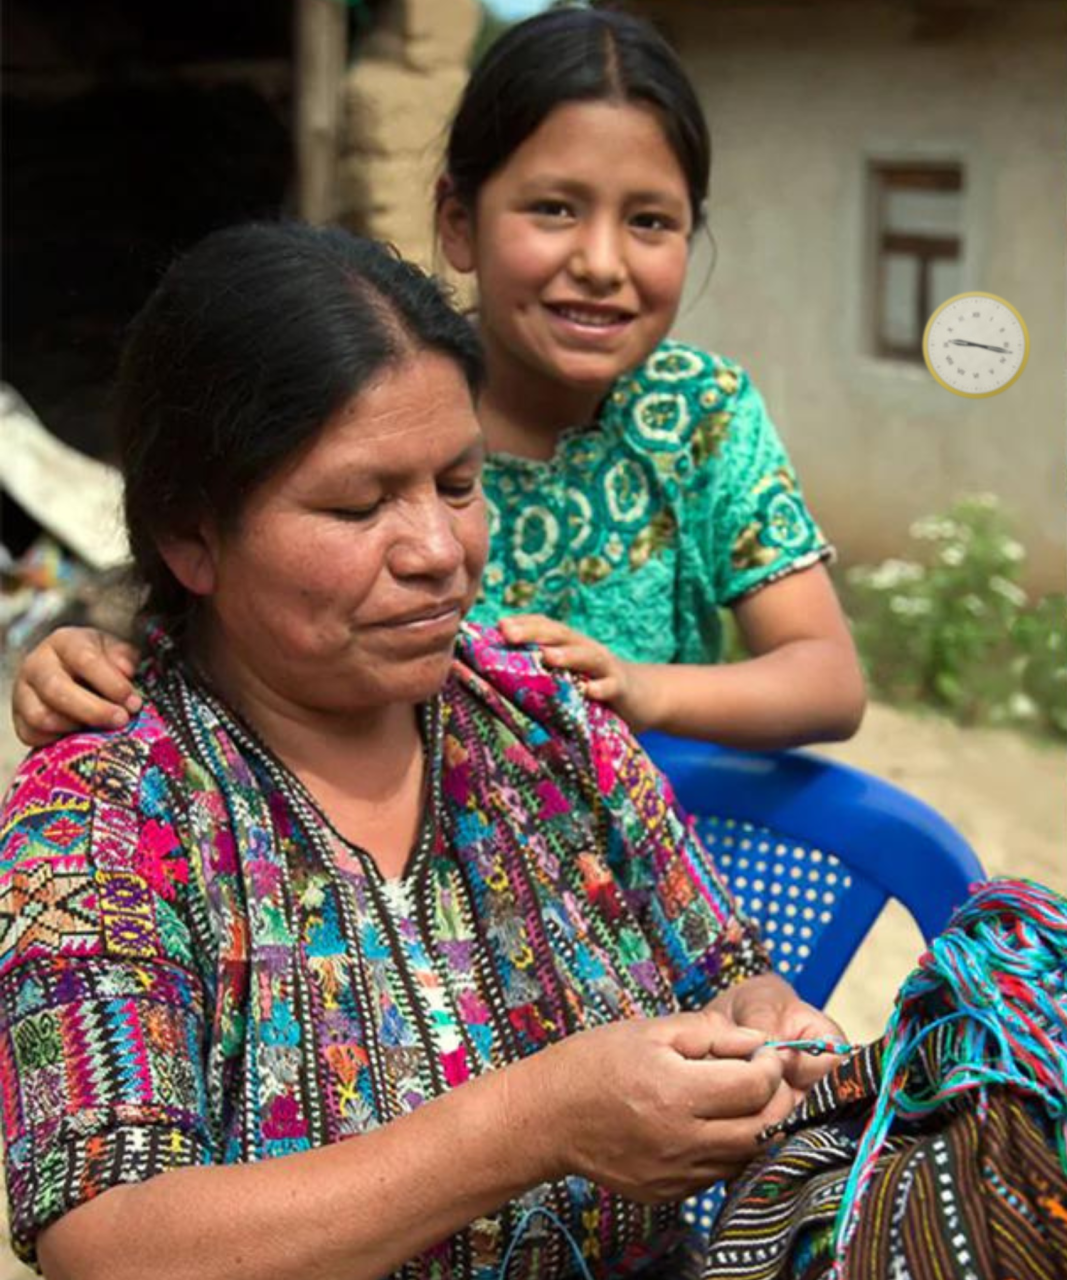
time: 9:17
